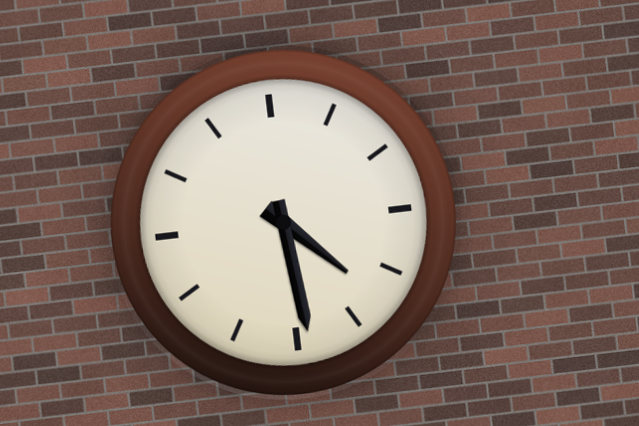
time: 4:29
